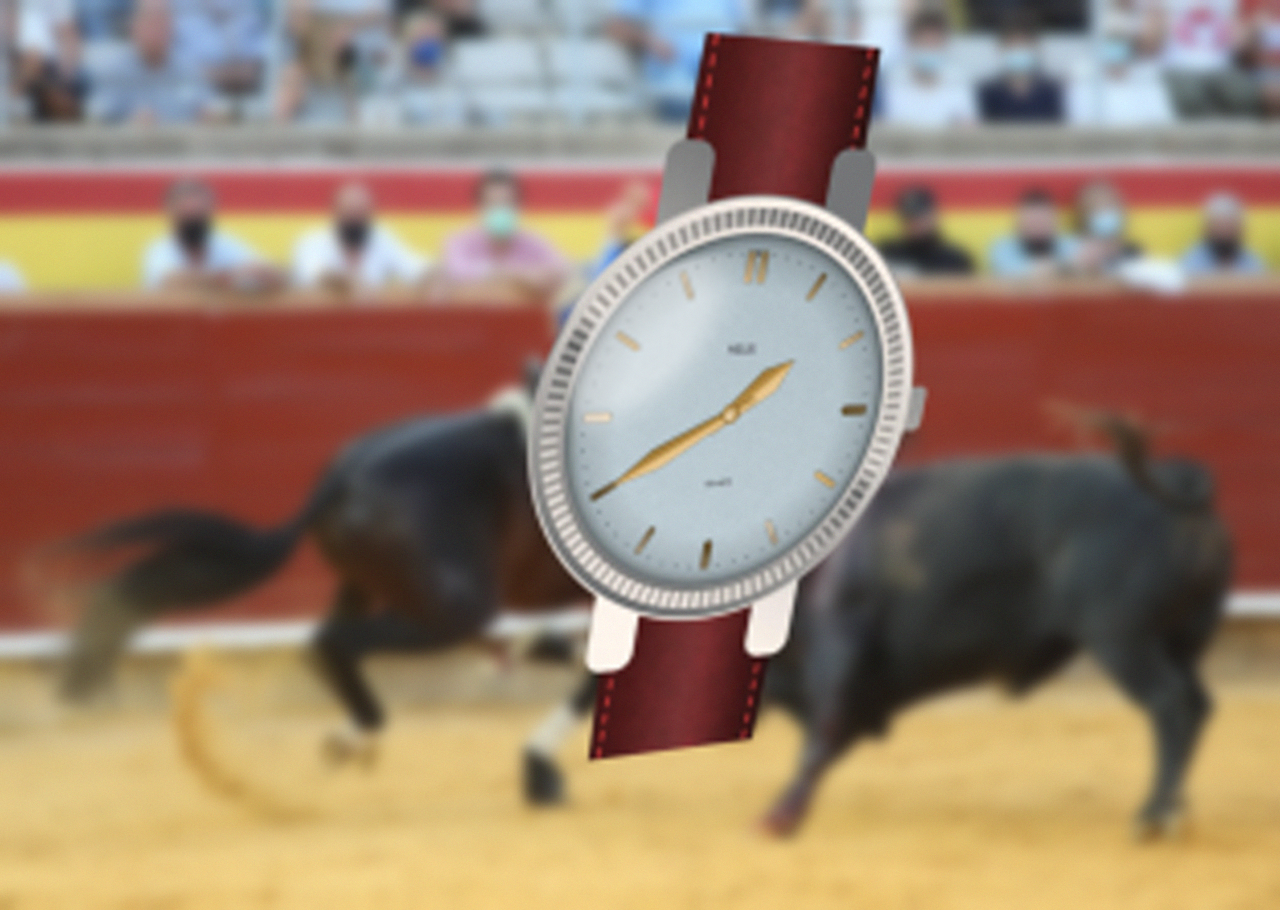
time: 1:40
